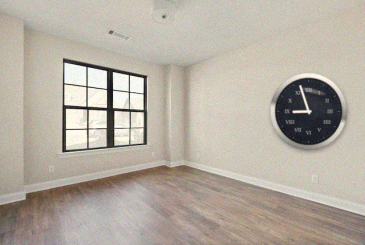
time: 8:57
